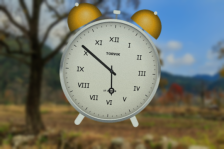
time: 5:51
